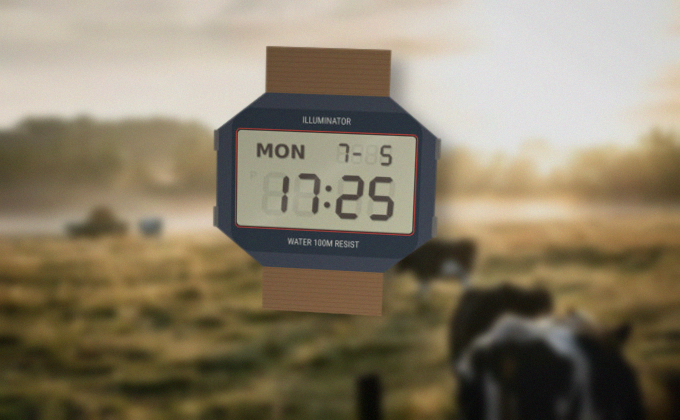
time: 17:25
